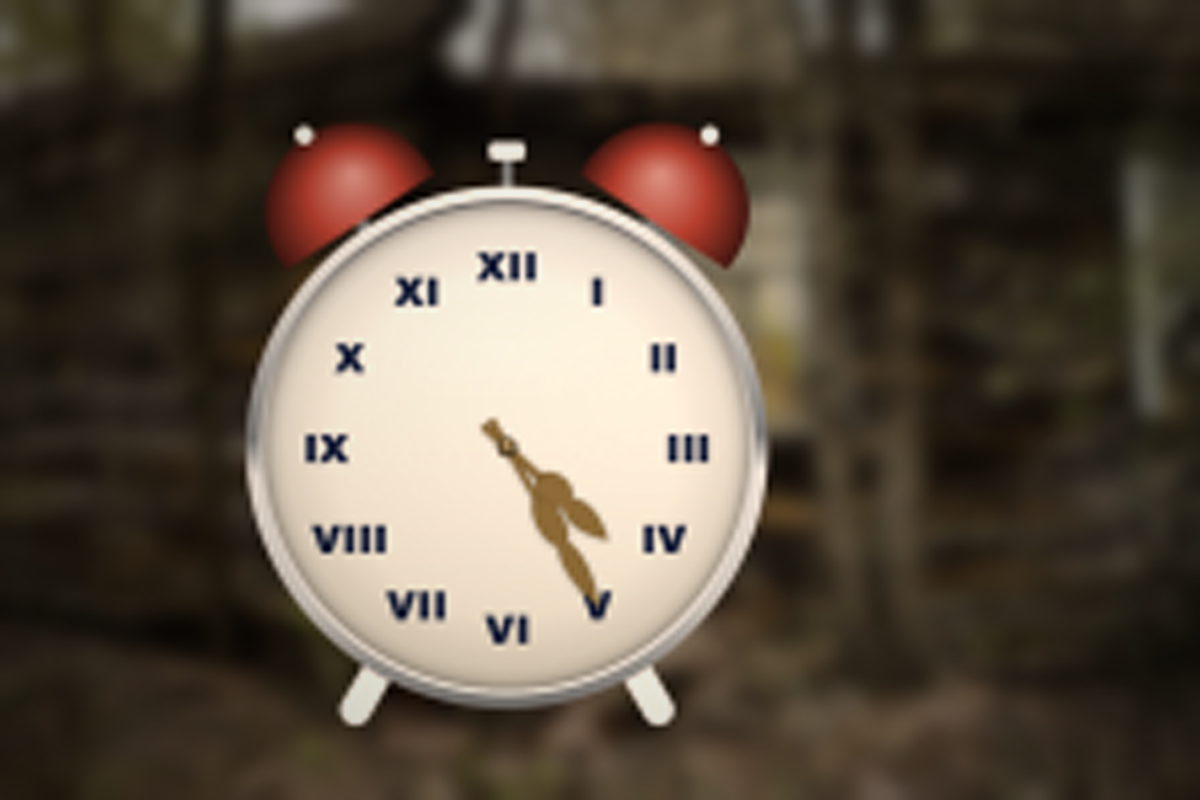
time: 4:25
